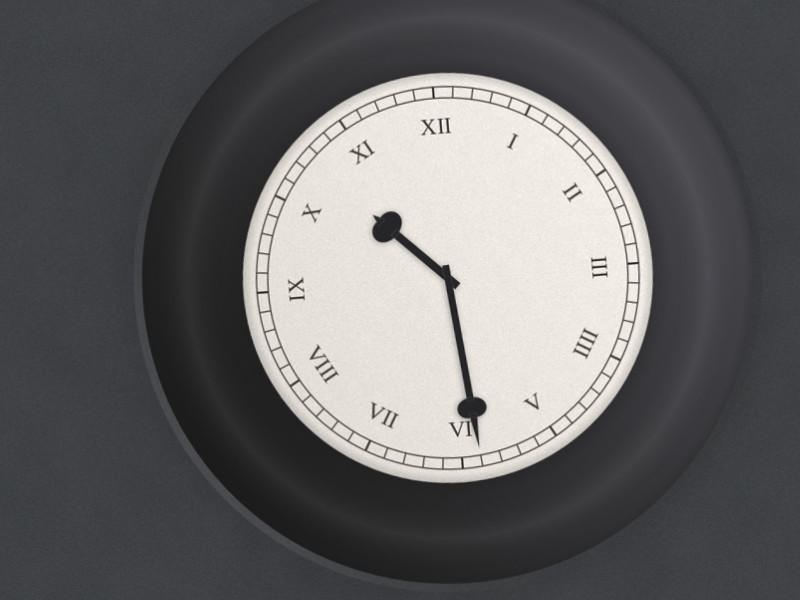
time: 10:29
